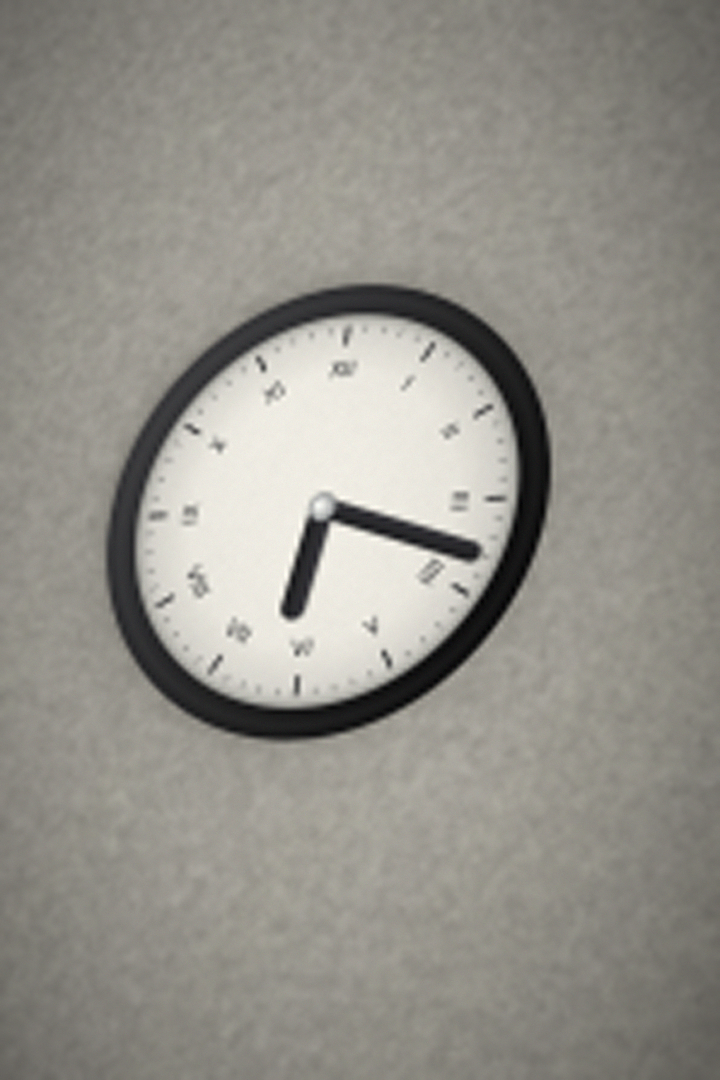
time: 6:18
